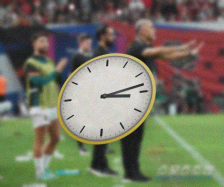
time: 3:13
